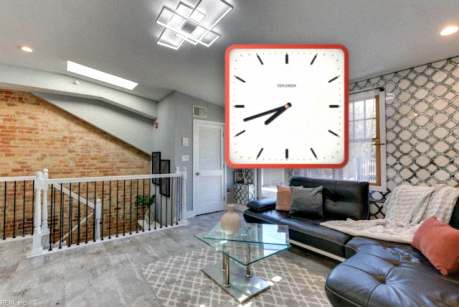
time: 7:42
